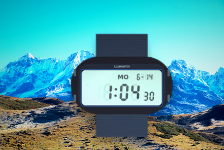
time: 1:04:30
